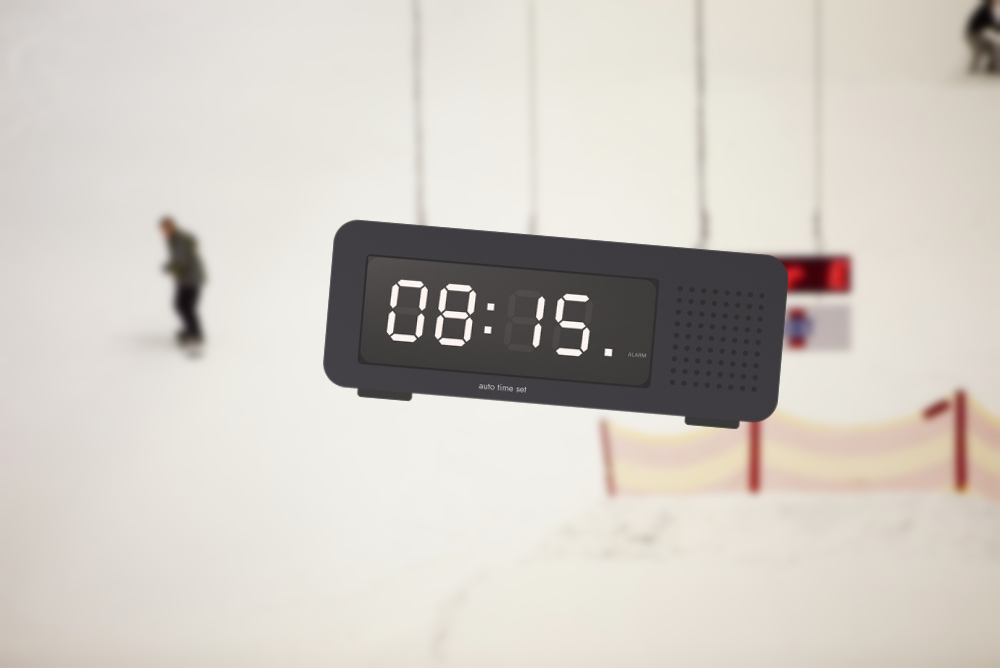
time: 8:15
